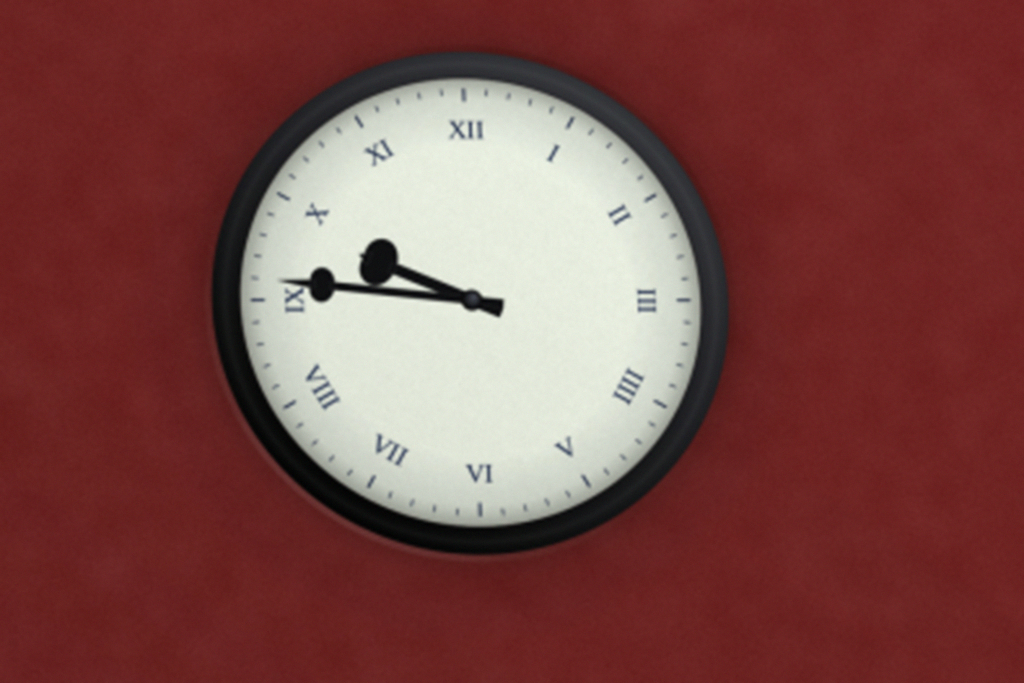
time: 9:46
